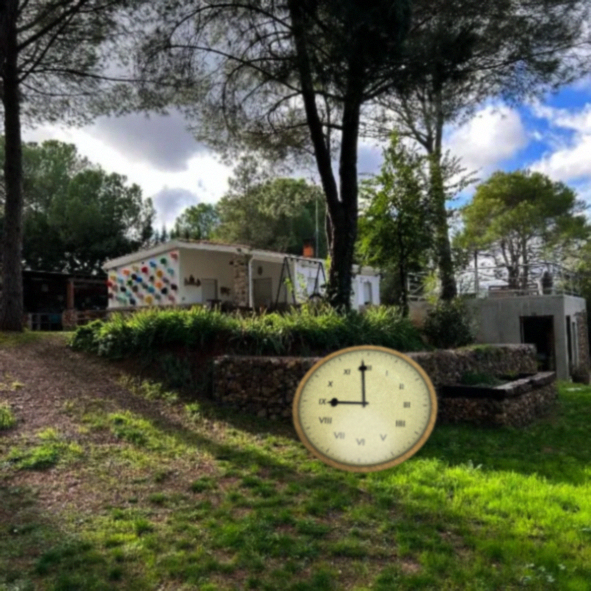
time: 8:59
